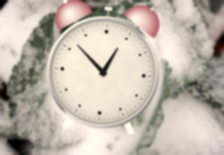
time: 12:52
